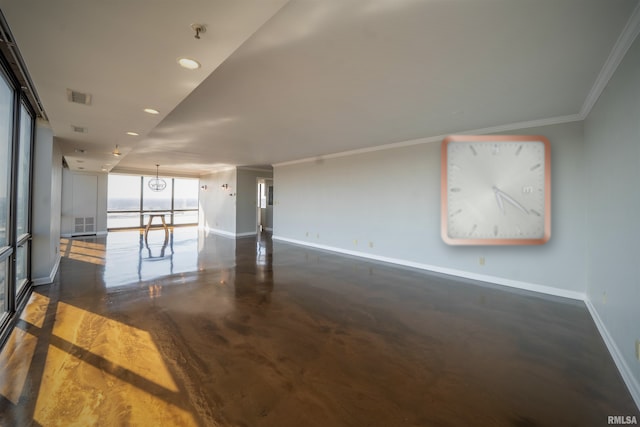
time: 5:21
